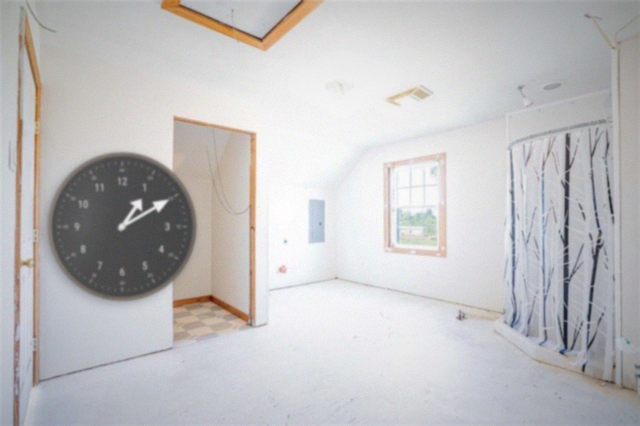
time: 1:10
